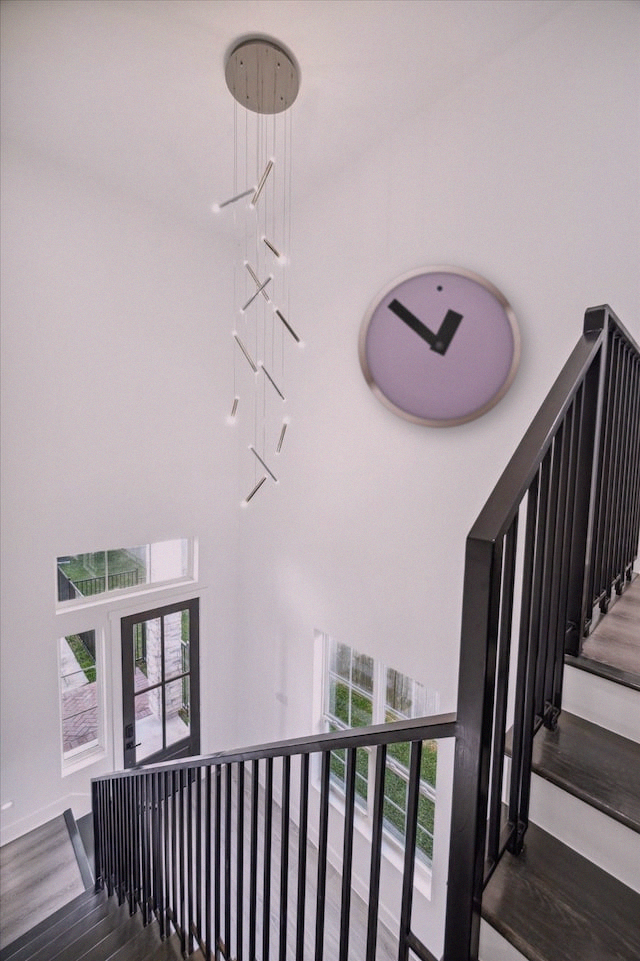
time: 12:52
